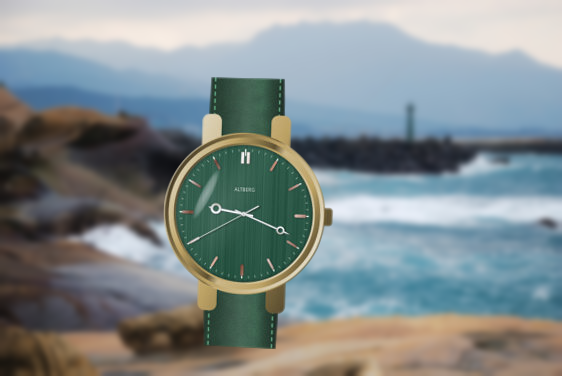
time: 9:18:40
